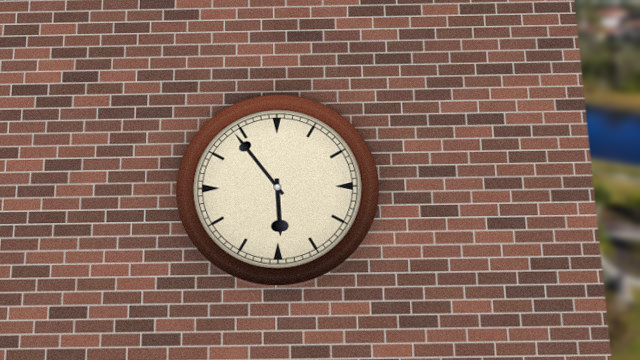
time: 5:54
